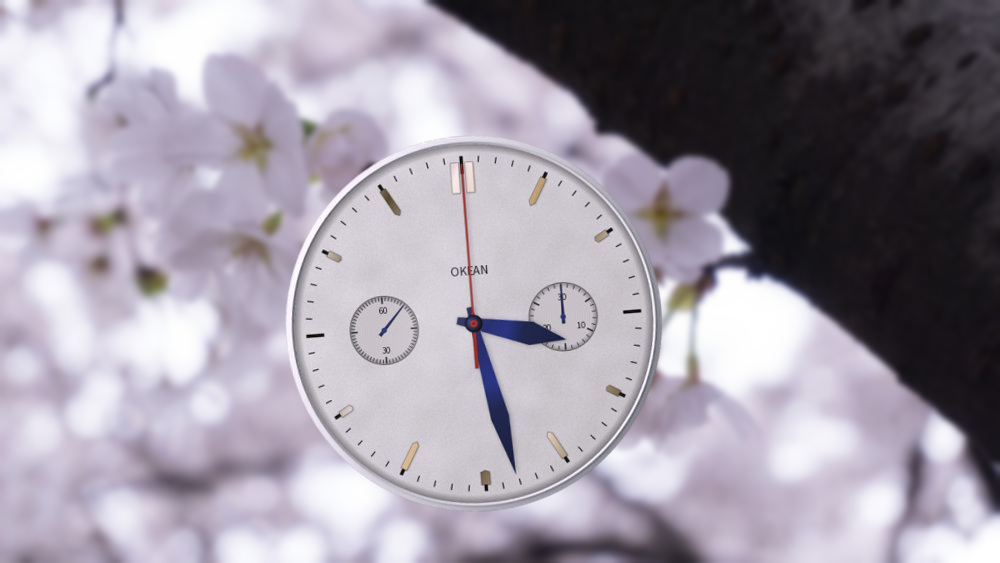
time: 3:28:07
